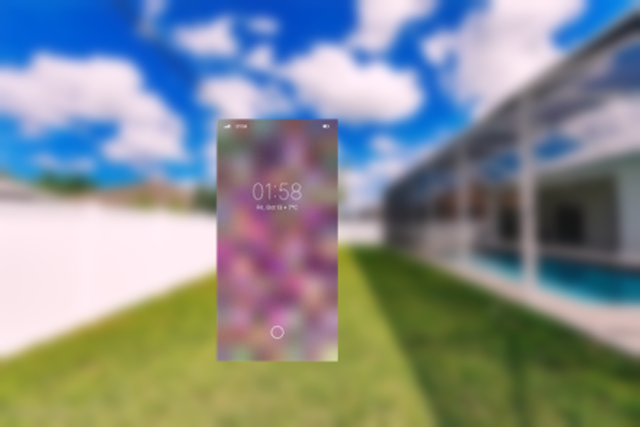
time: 1:58
